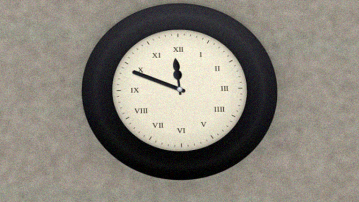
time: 11:49
